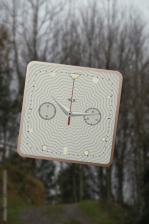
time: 10:14
